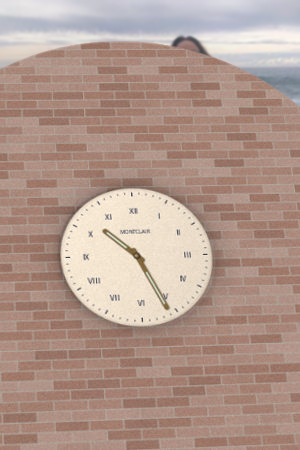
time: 10:26
